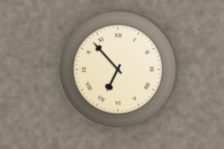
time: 6:53
